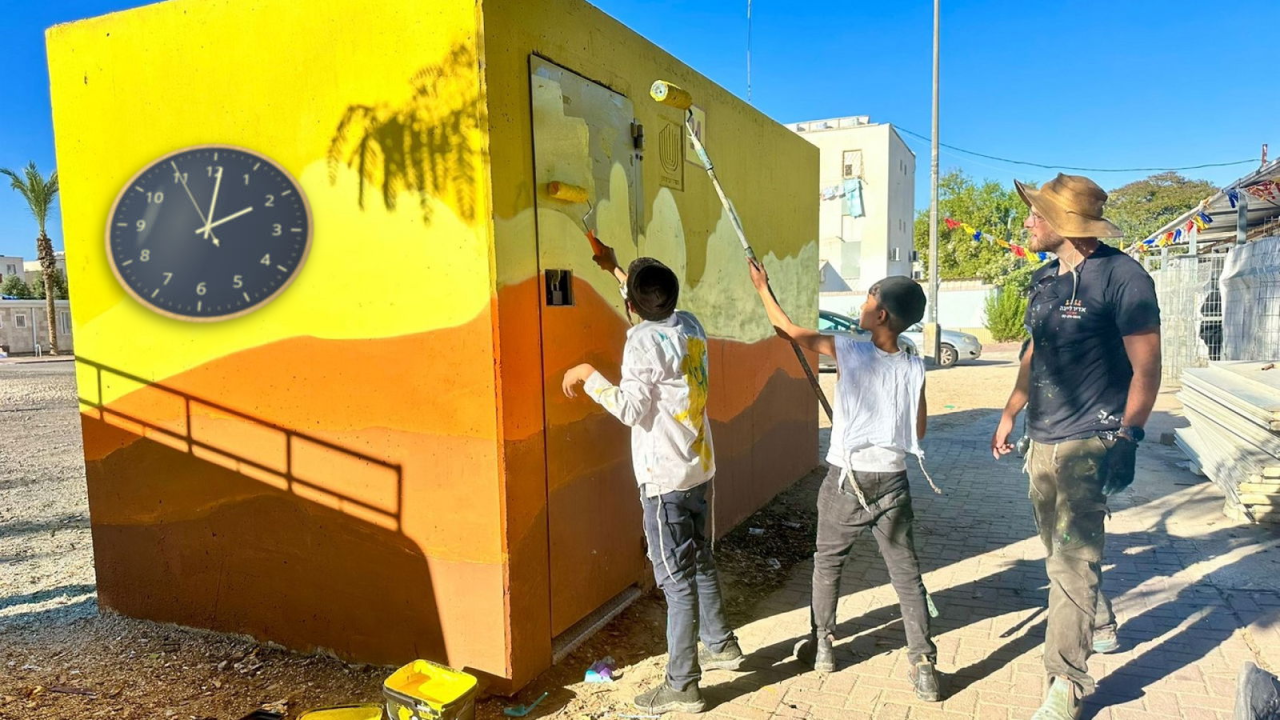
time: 2:00:55
